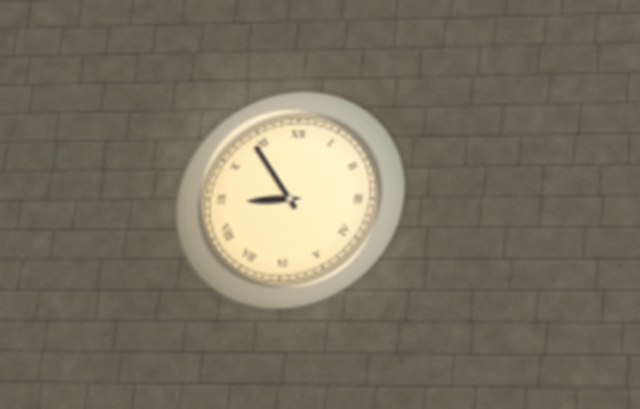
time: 8:54
